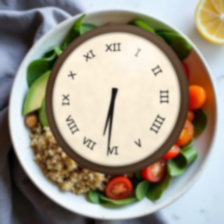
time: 6:31
